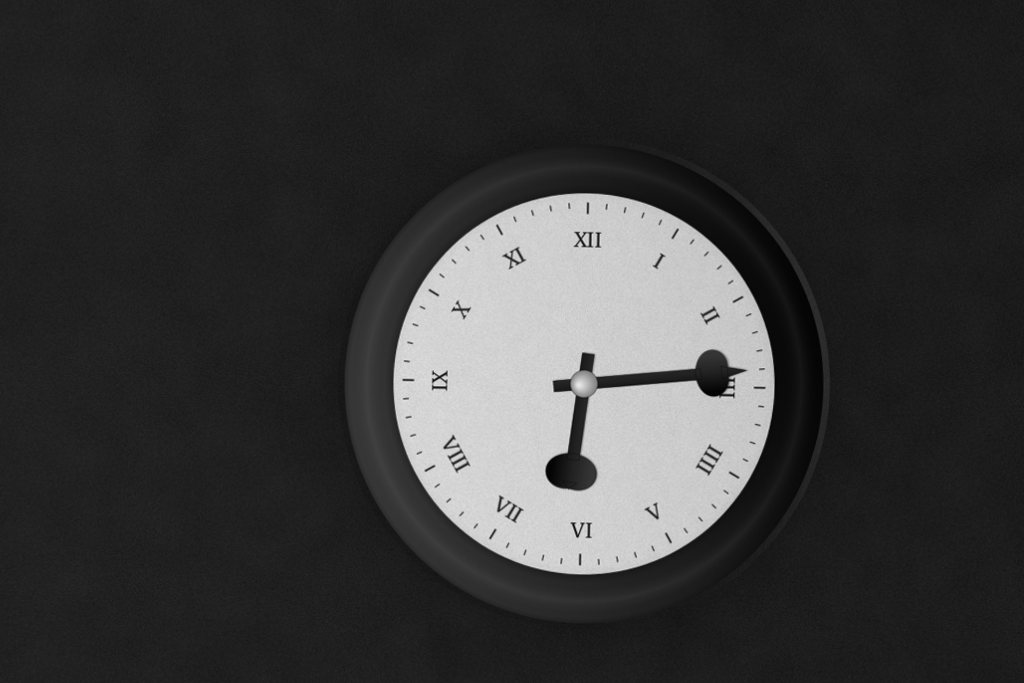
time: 6:14
